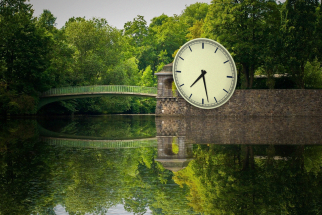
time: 7:28
